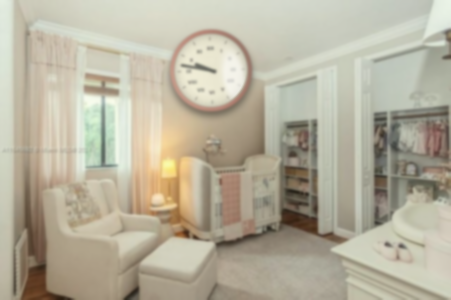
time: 9:47
